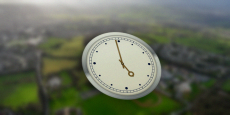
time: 4:59
